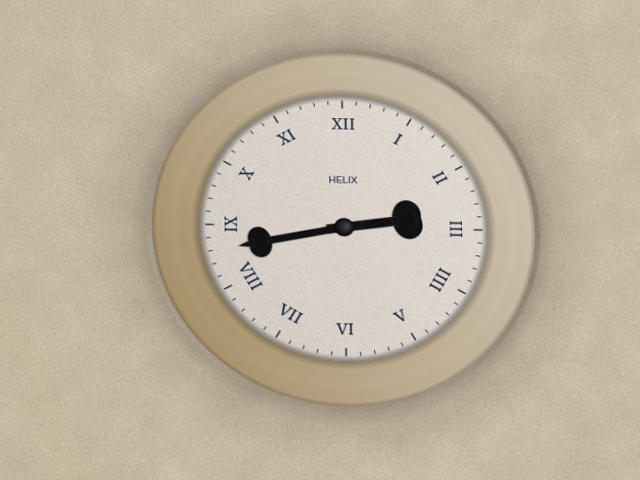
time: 2:43
